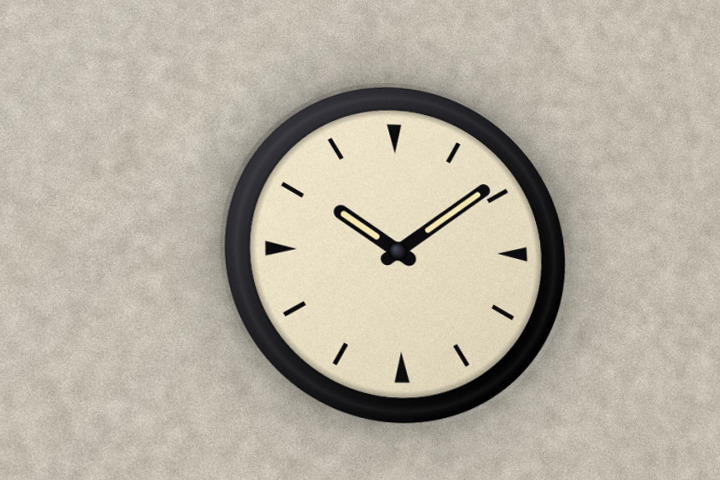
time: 10:09
